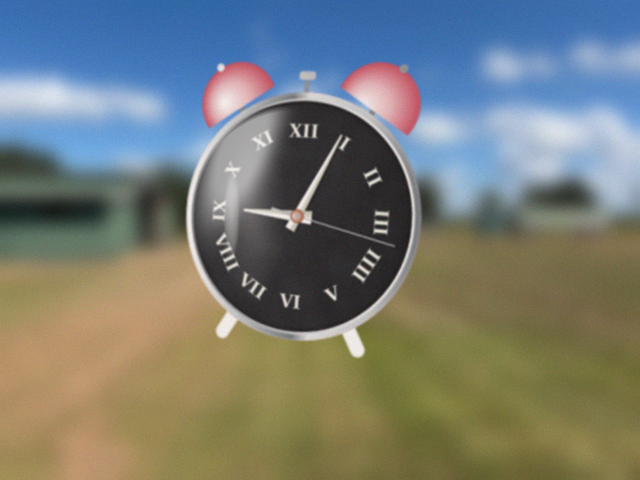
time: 9:04:17
